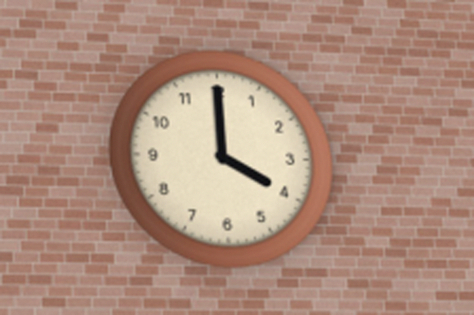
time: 4:00
